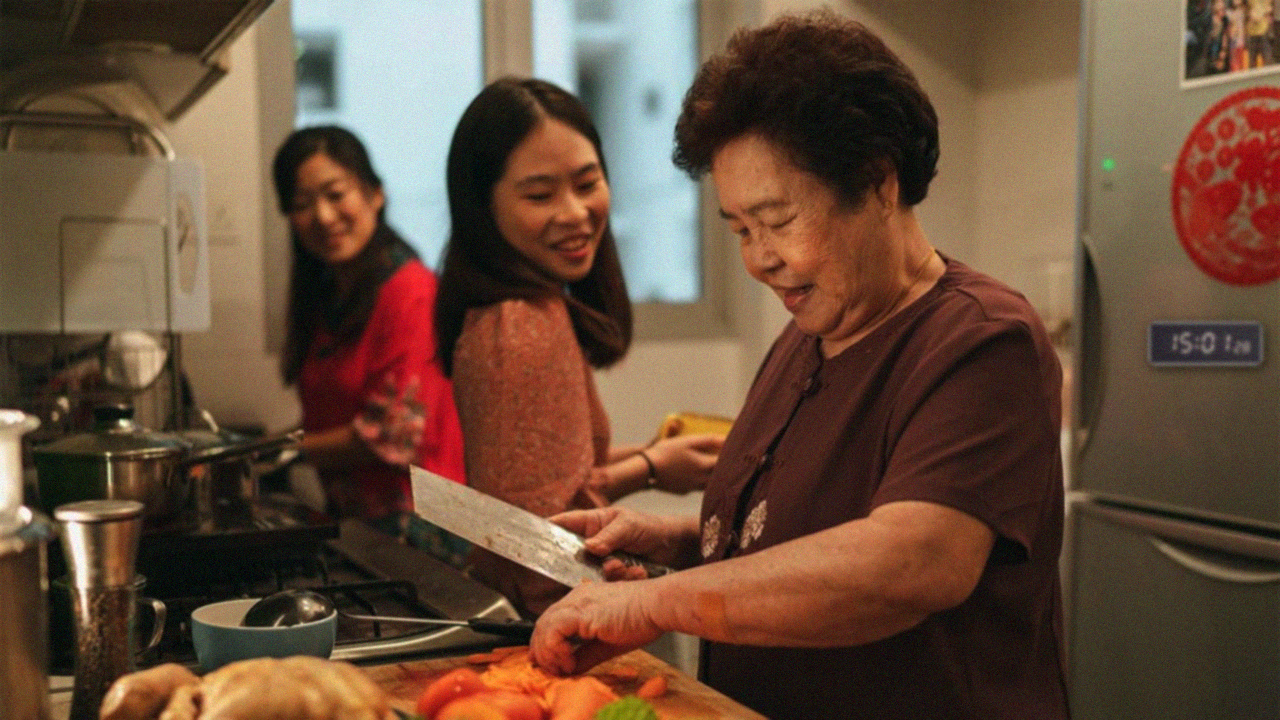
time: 15:01
